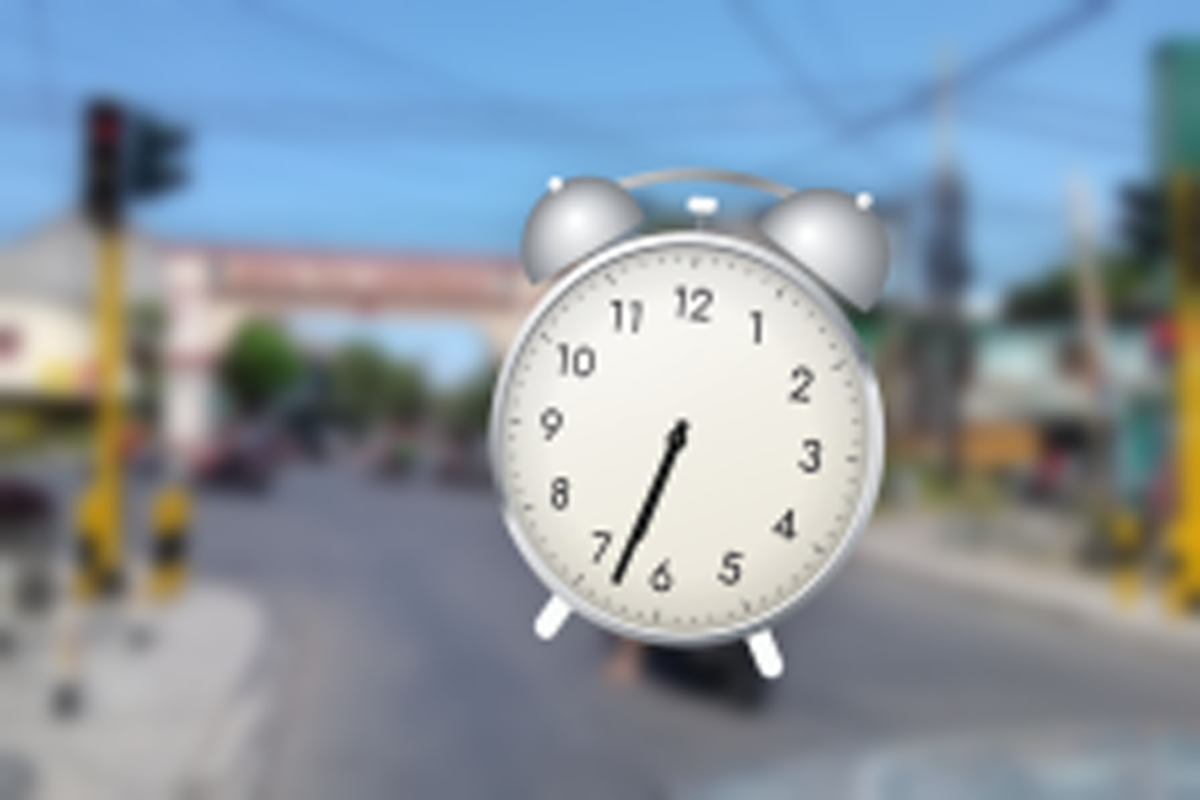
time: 6:33
